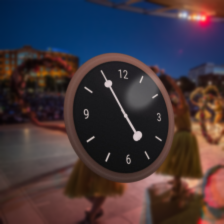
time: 4:55
